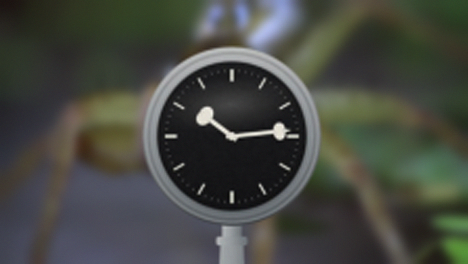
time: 10:14
